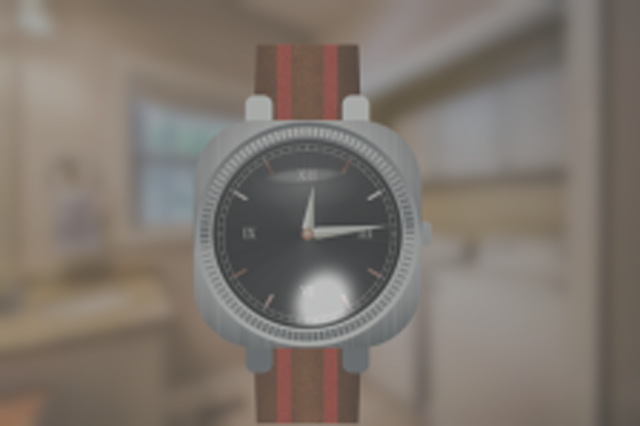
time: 12:14
